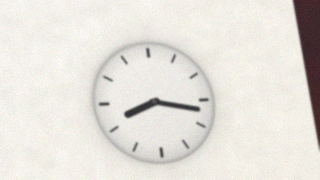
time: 8:17
